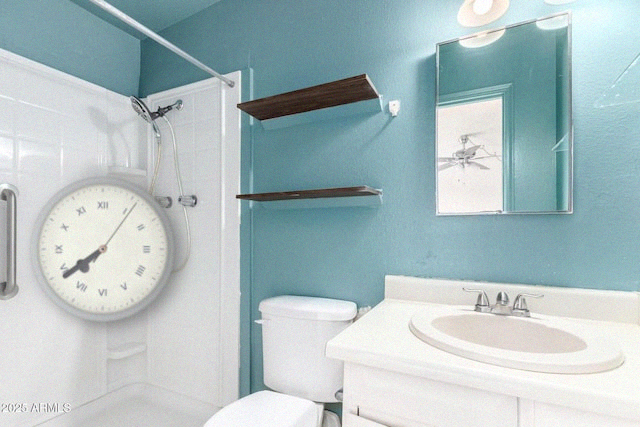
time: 7:39:06
